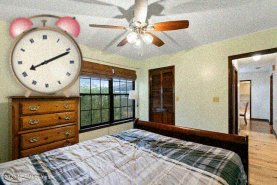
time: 8:11
